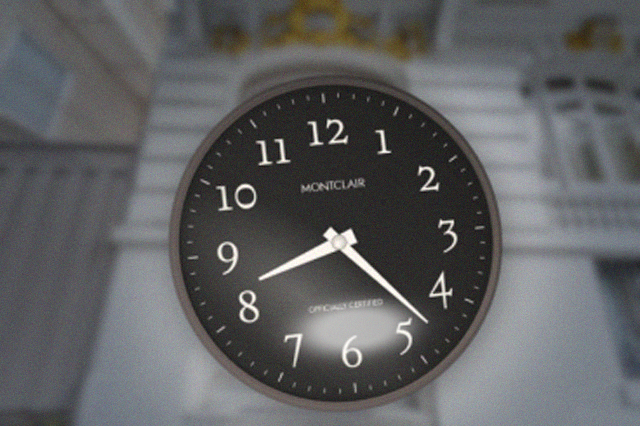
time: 8:23
